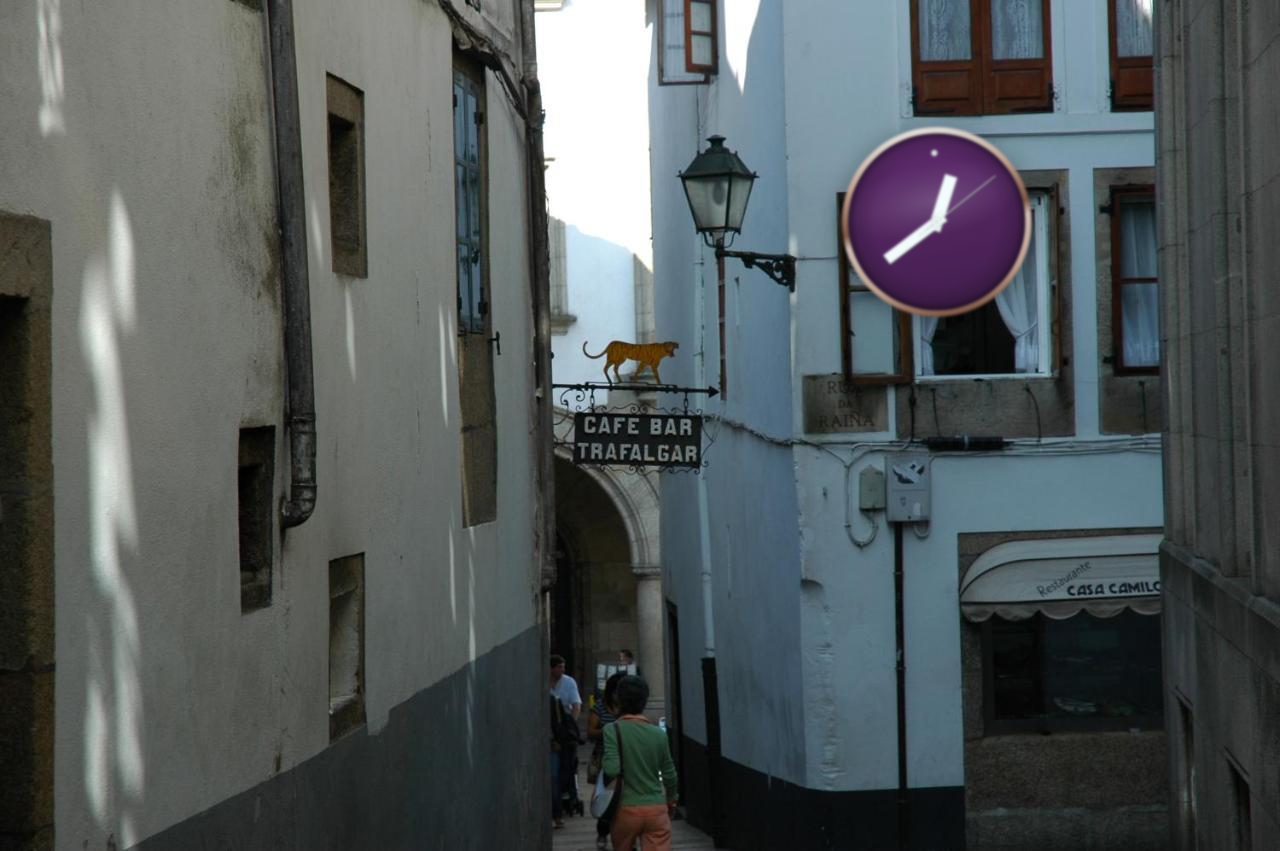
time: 12:39:09
